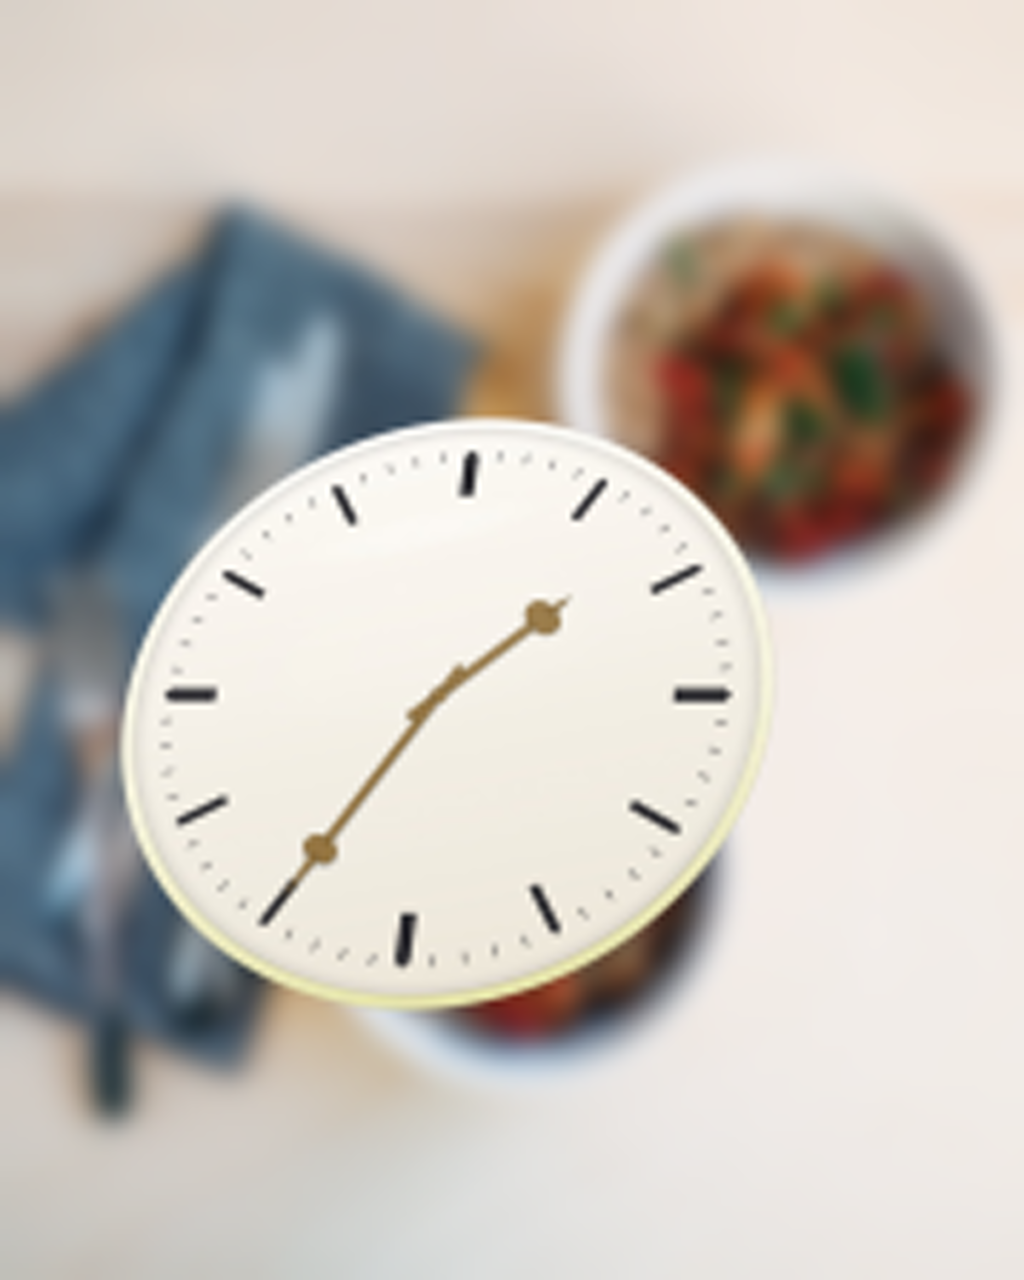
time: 1:35
